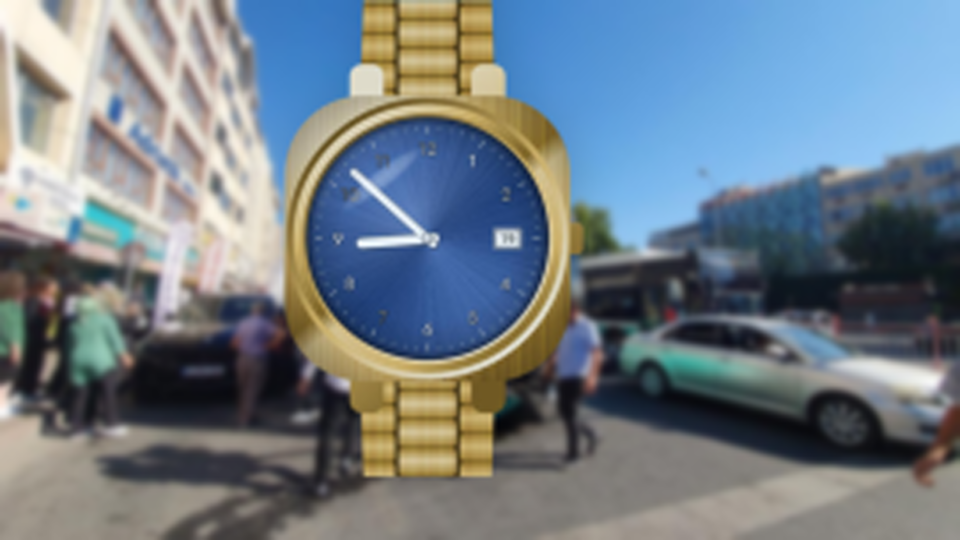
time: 8:52
